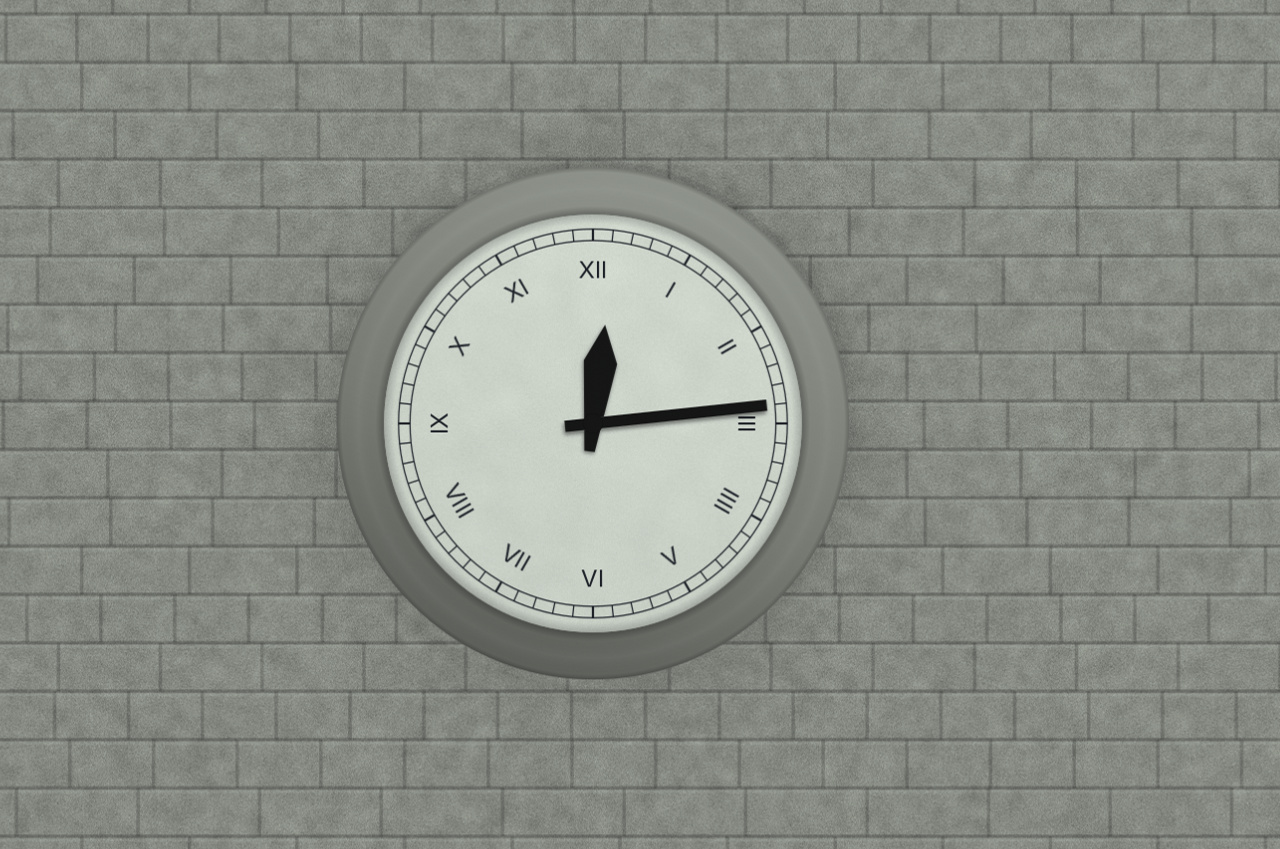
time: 12:14
